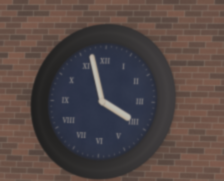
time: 3:57
